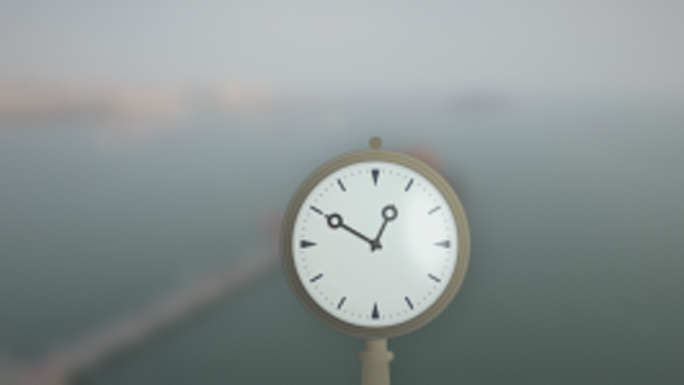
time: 12:50
